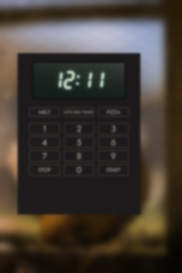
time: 12:11
